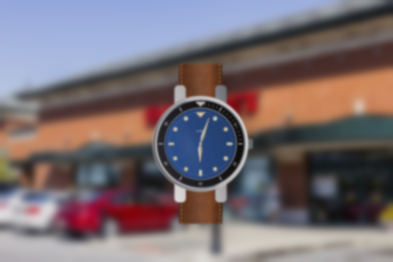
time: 6:03
